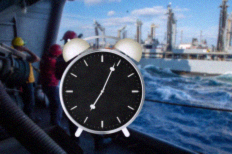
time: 7:04
